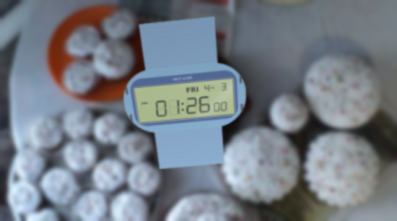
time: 1:26
